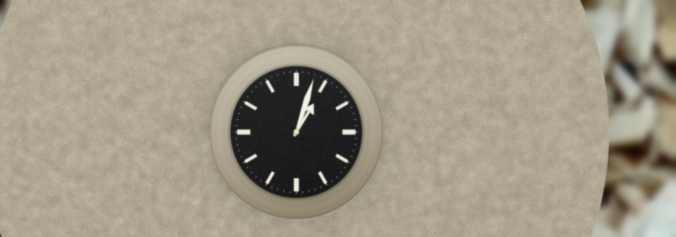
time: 1:03
